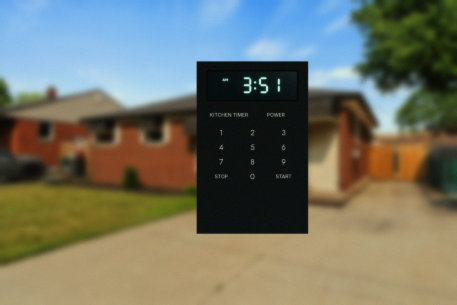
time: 3:51
